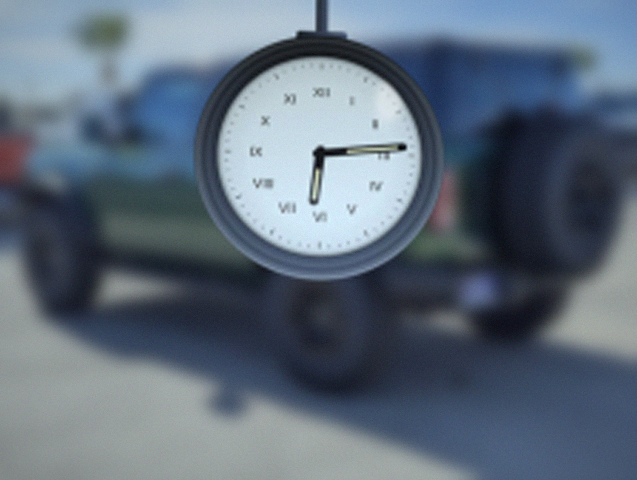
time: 6:14
